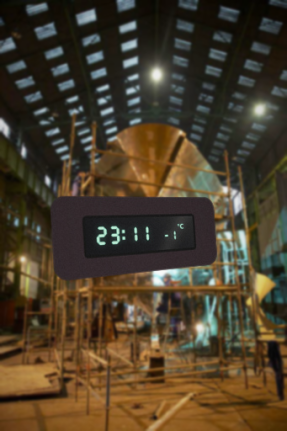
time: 23:11
